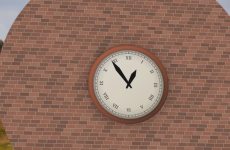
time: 12:54
